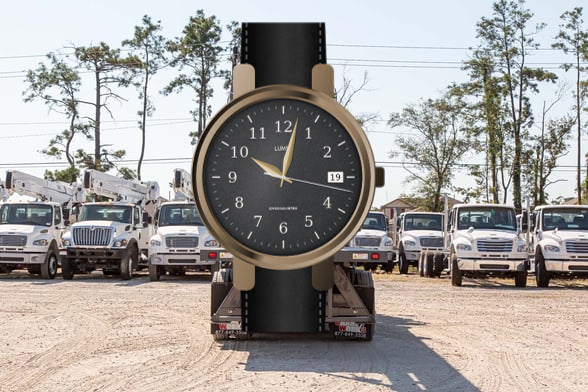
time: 10:02:17
